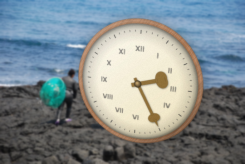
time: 2:25
